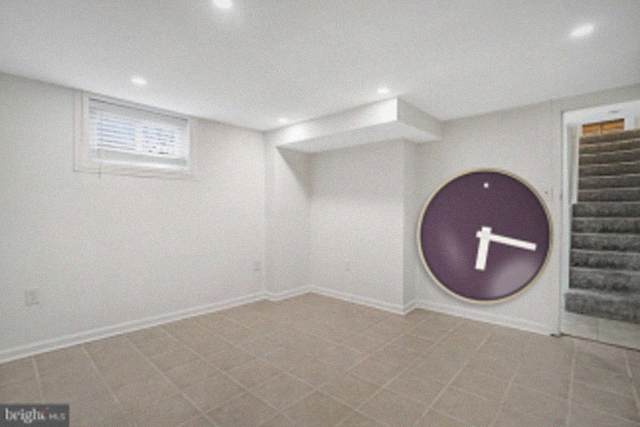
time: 6:17
